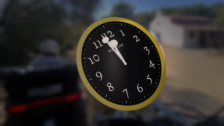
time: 11:58
